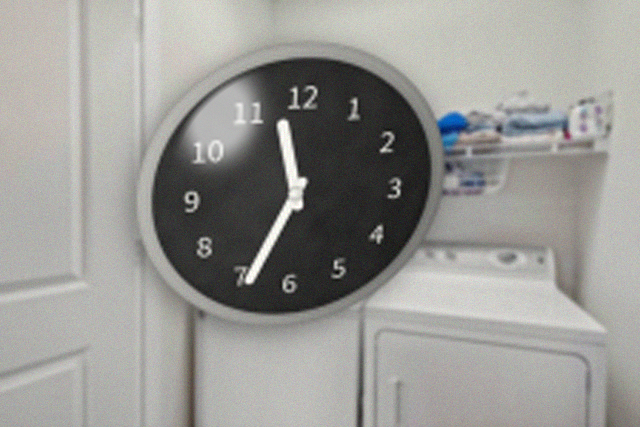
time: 11:34
